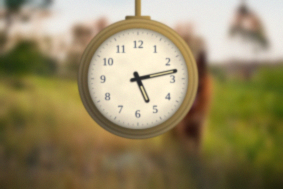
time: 5:13
